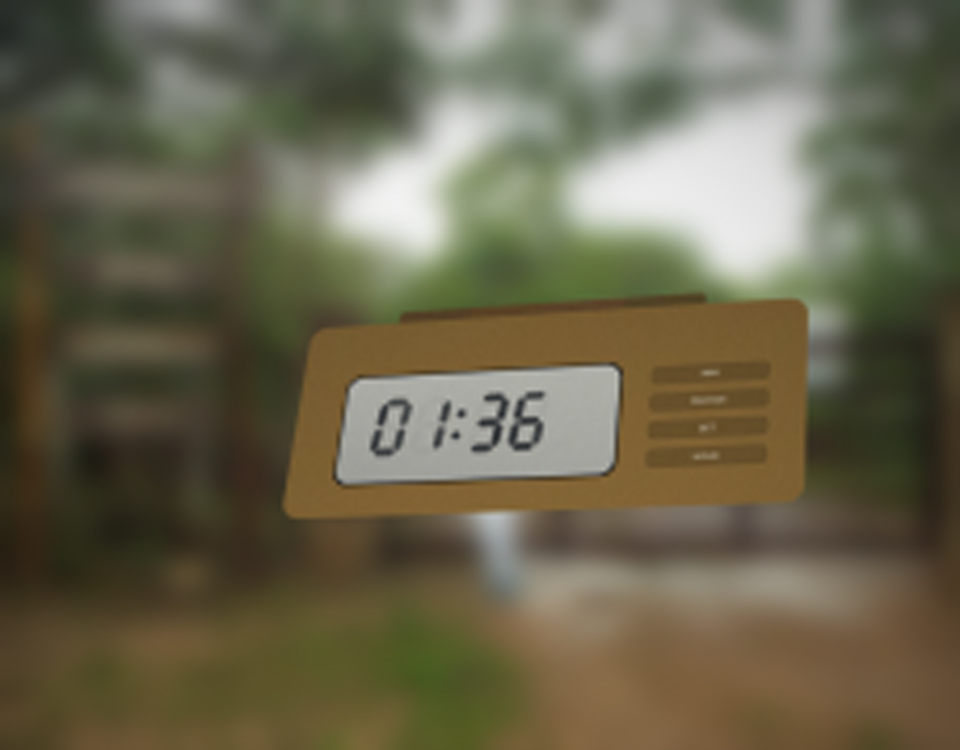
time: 1:36
